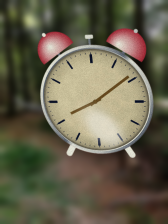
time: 8:09
